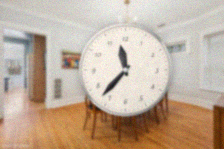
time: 11:37
